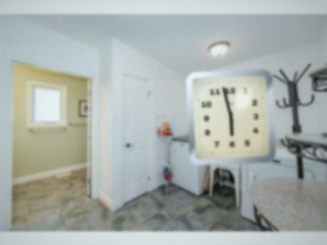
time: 5:58
